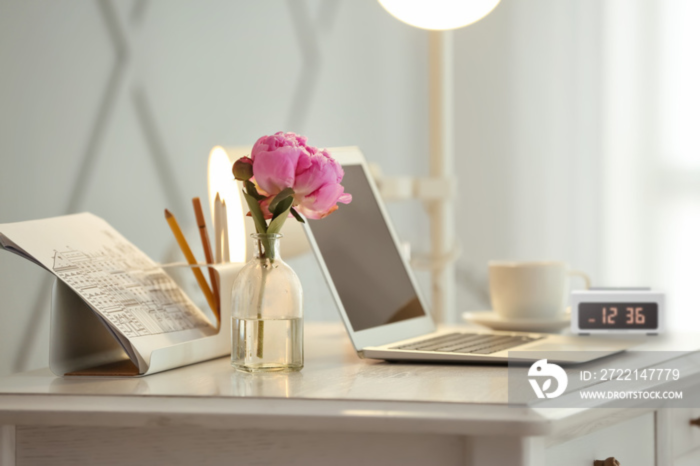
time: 12:36
